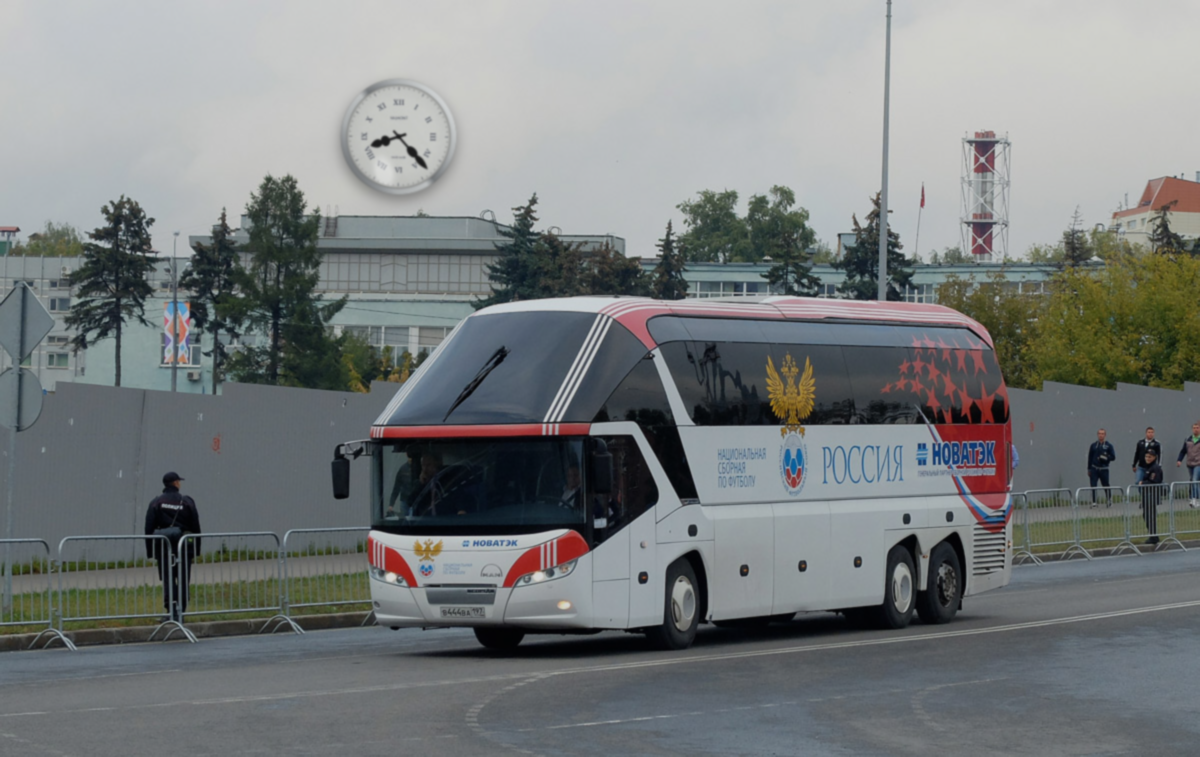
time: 8:23
